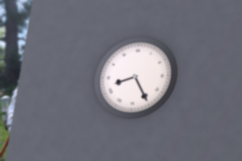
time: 8:25
